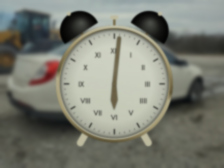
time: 6:01
